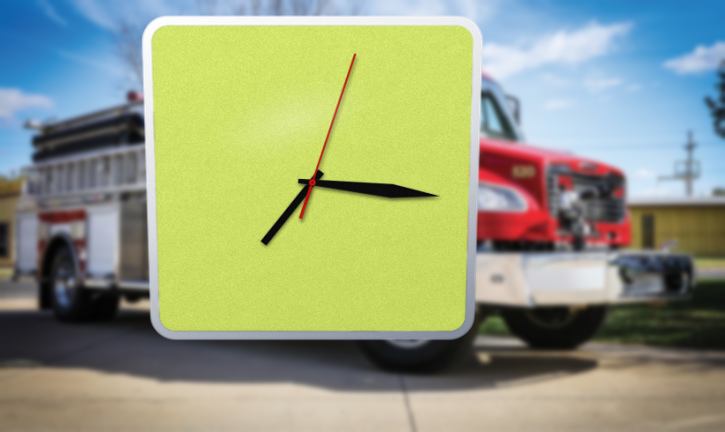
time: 7:16:03
